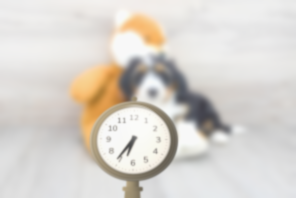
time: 6:36
